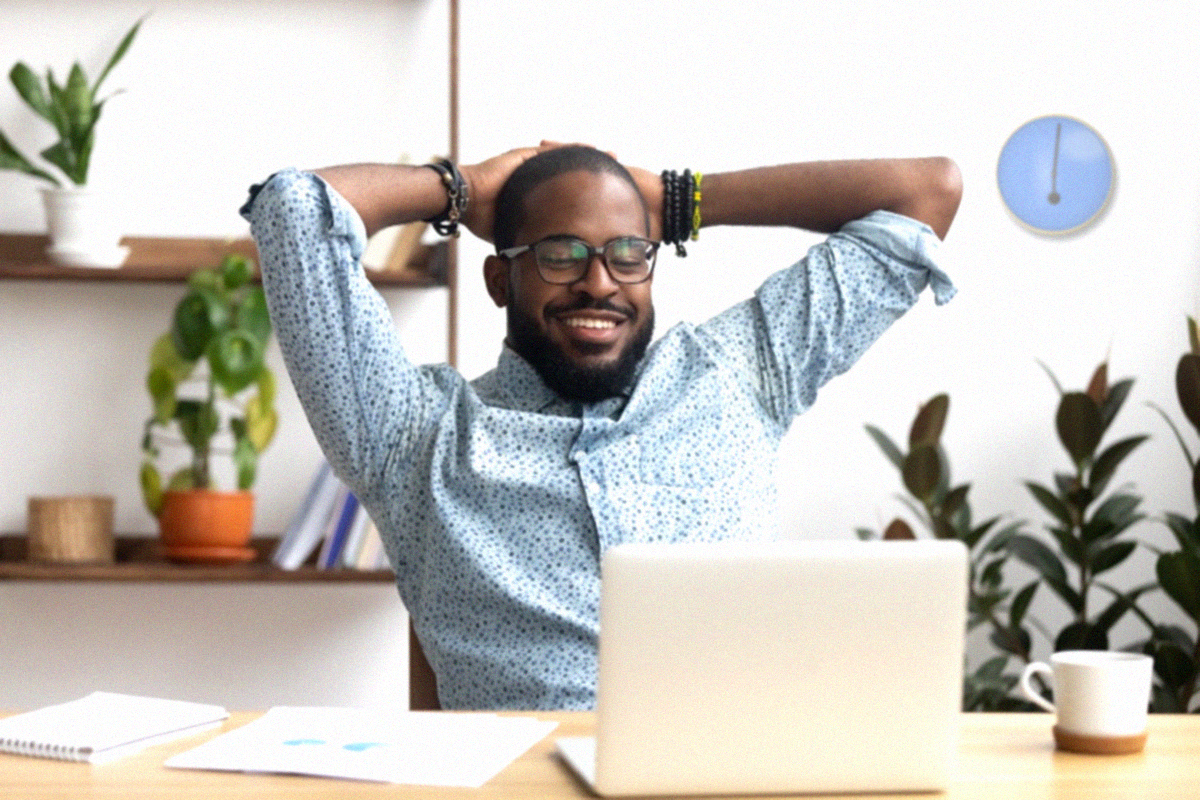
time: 6:01
